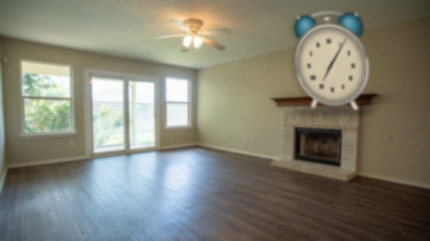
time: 7:06
